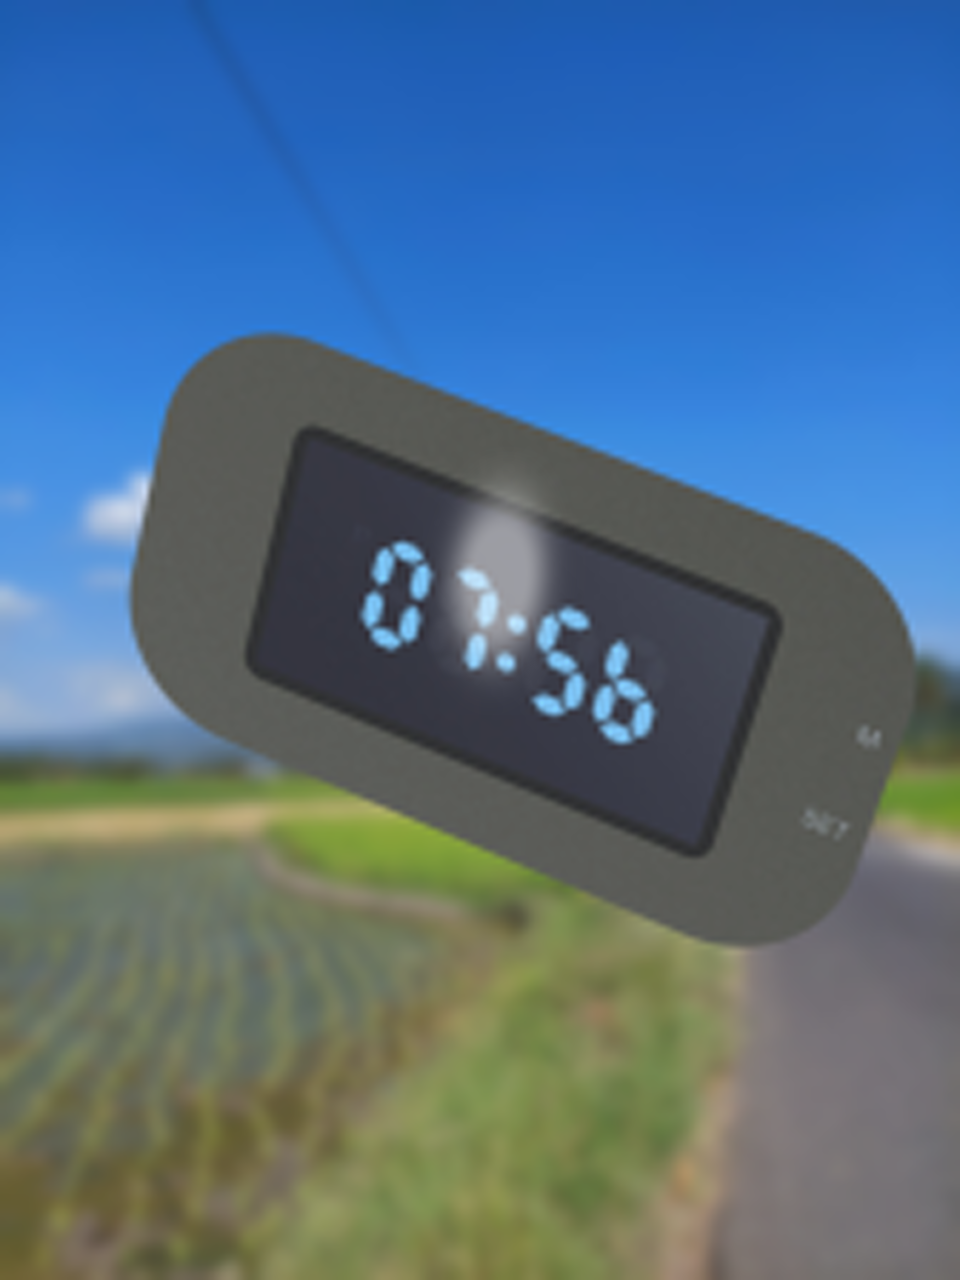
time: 7:56
